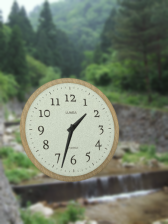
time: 1:33
